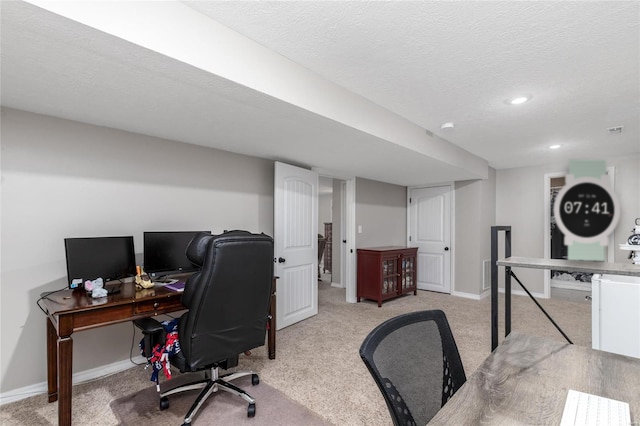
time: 7:41
